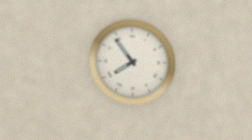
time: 7:54
